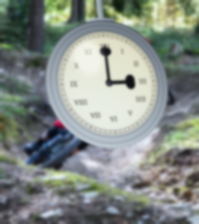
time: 3:00
